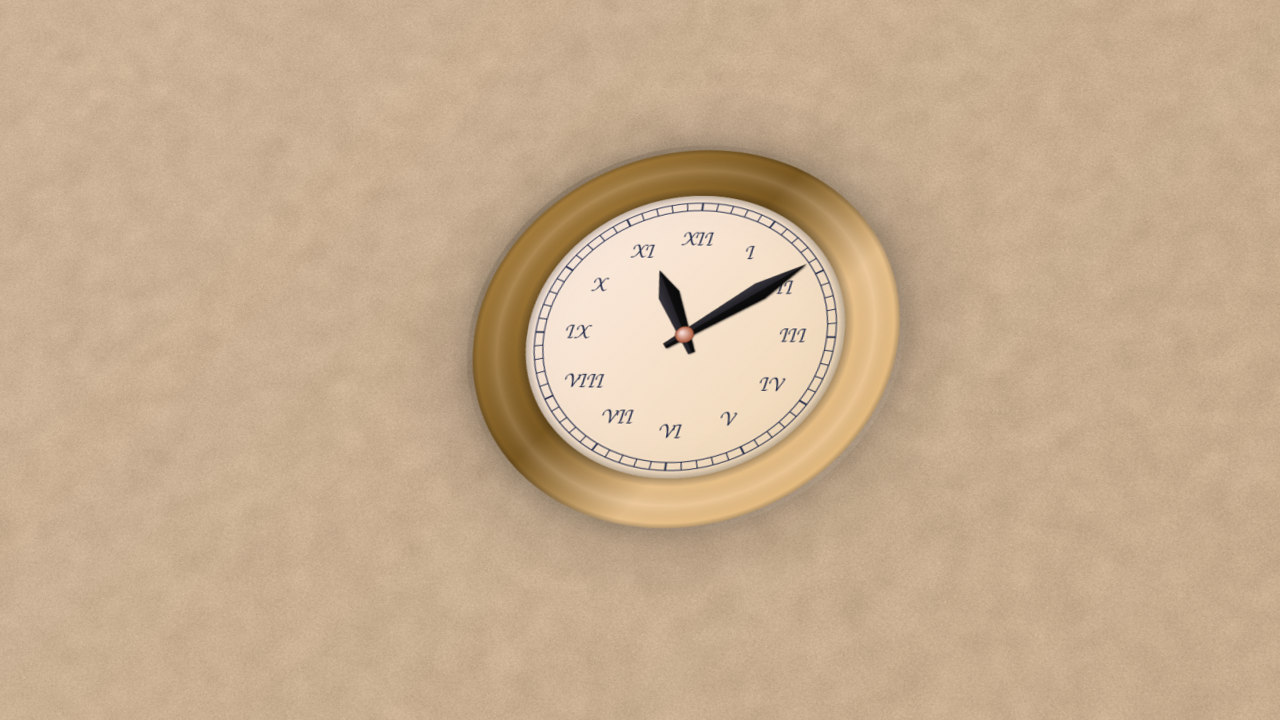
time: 11:09
